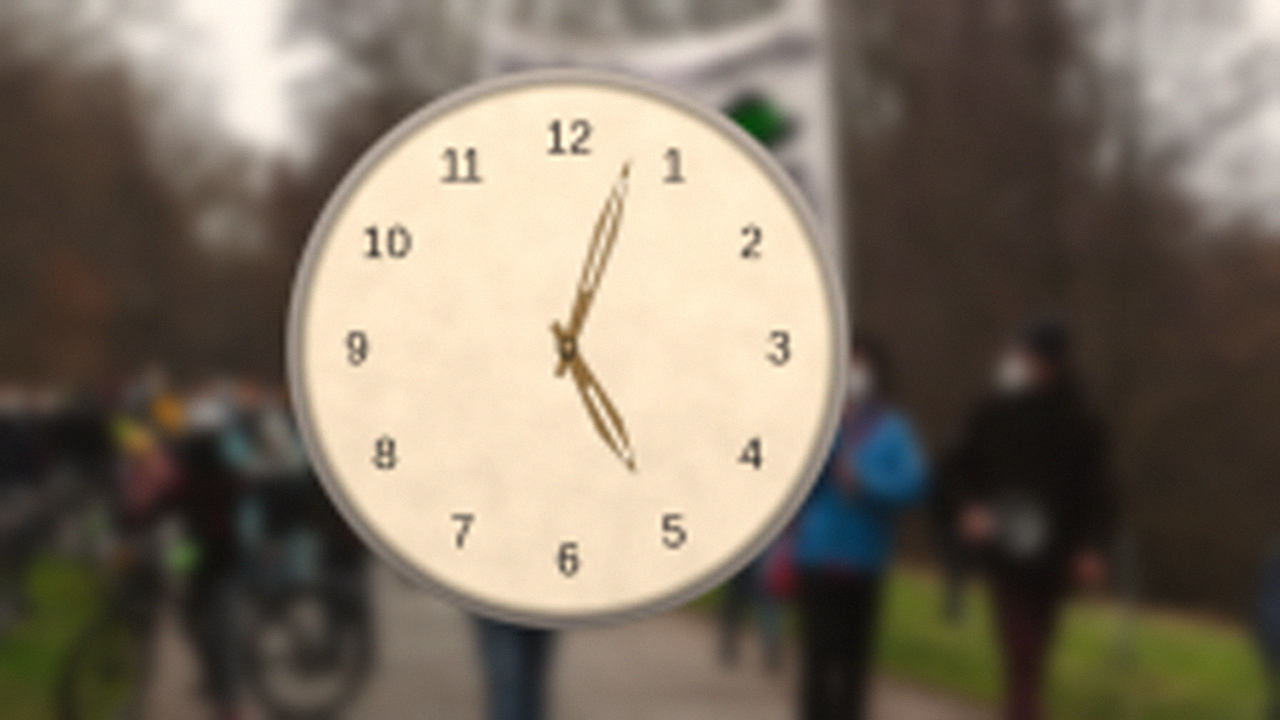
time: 5:03
